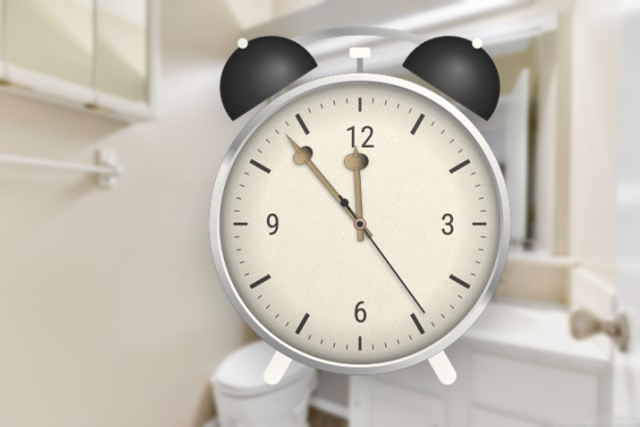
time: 11:53:24
